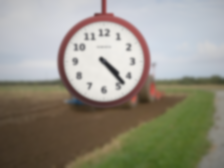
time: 4:23
